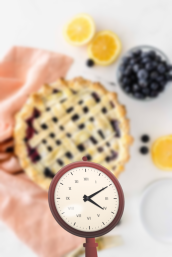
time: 4:10
